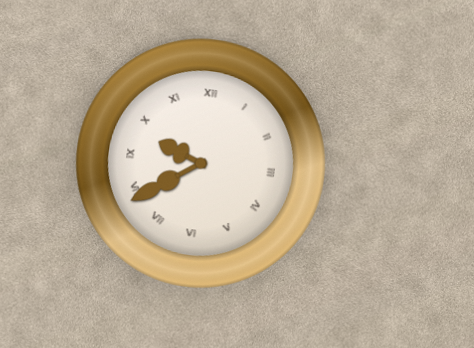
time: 9:39
